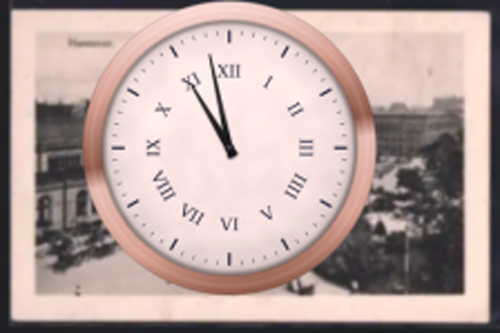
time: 10:58
